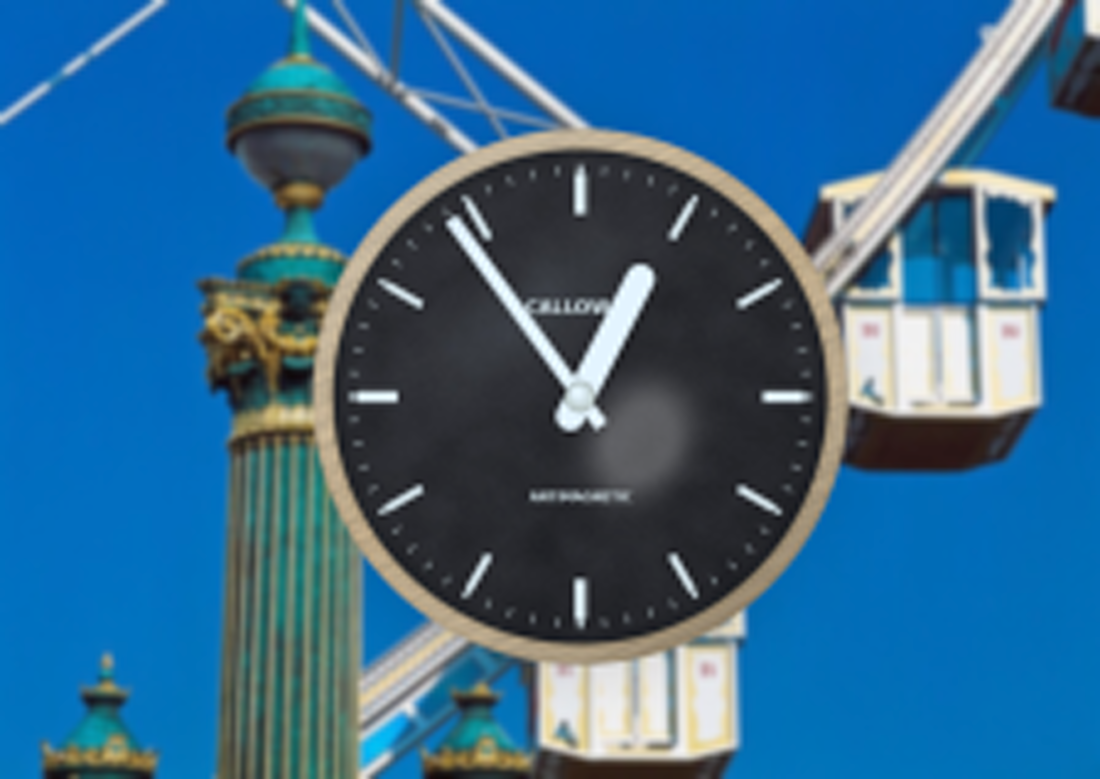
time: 12:54
